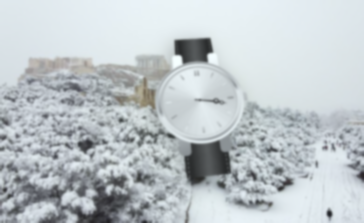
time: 3:17
